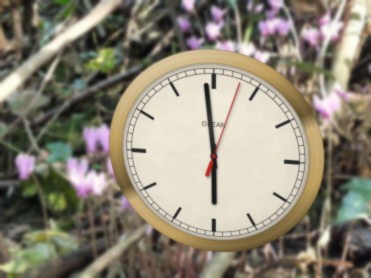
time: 5:59:03
